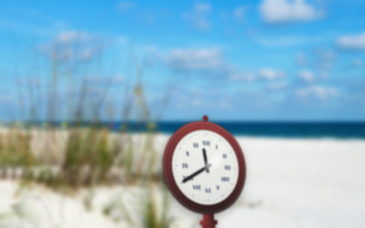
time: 11:40
